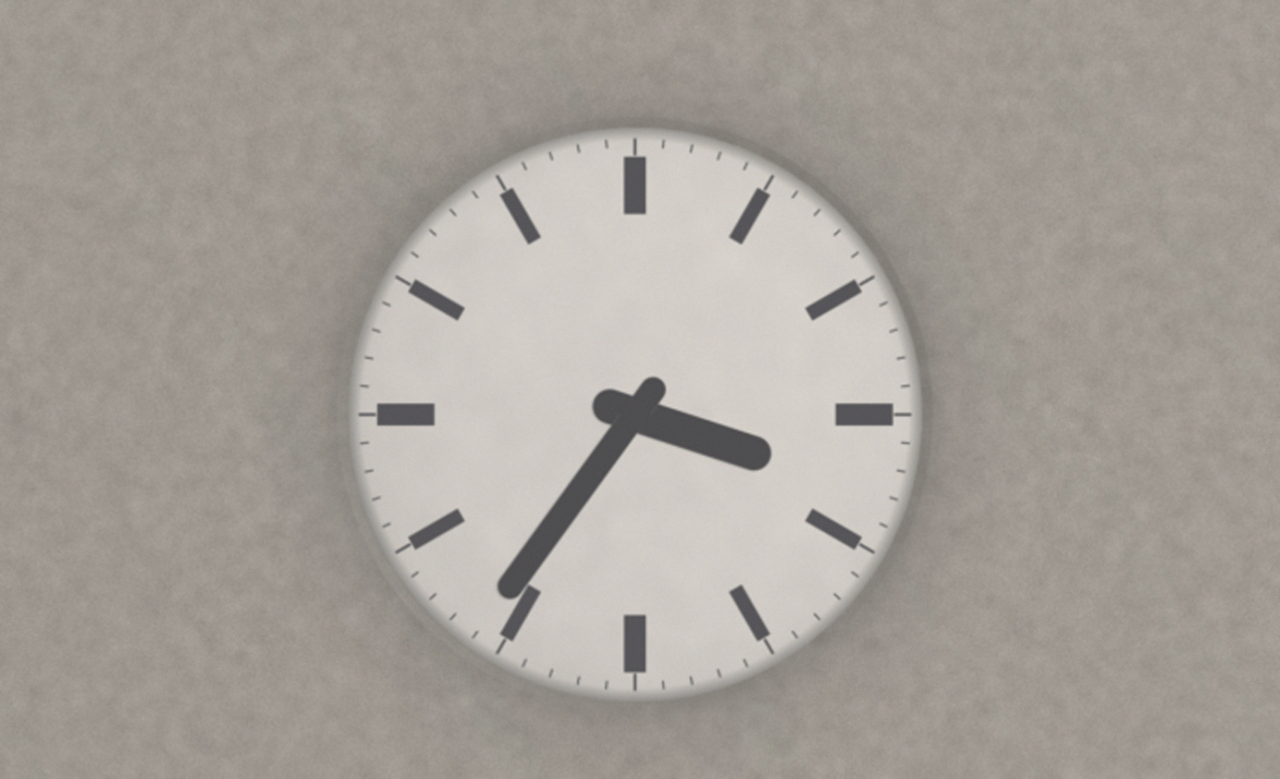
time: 3:36
